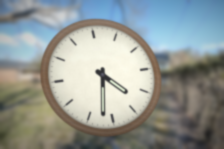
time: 4:32
